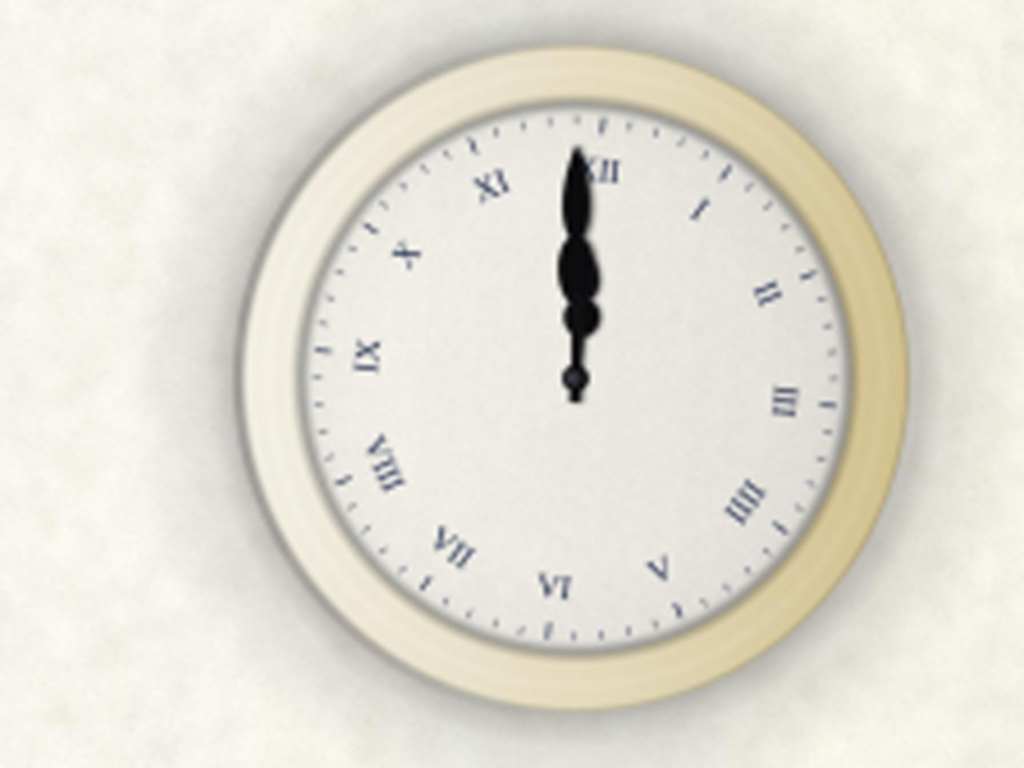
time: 11:59
